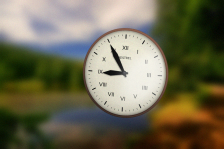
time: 8:55
